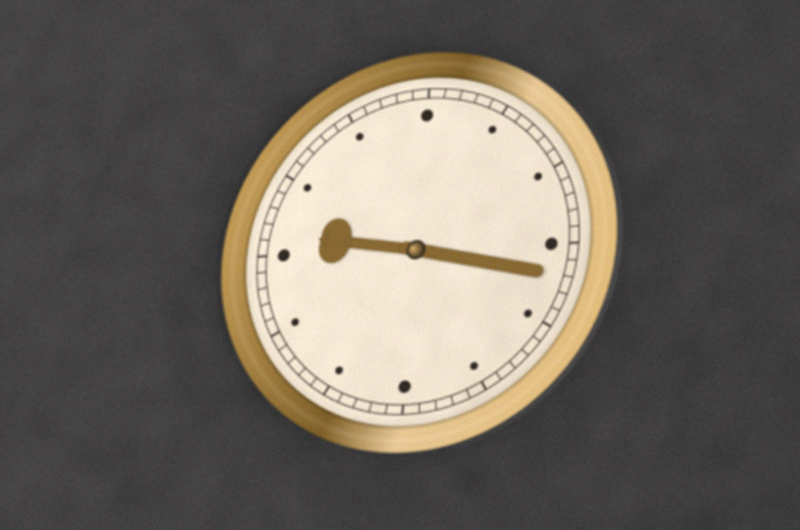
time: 9:17
